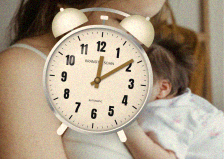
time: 12:09
